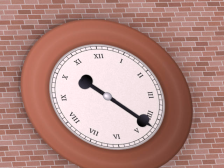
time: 10:22
